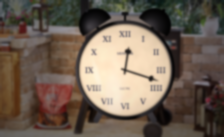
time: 12:18
